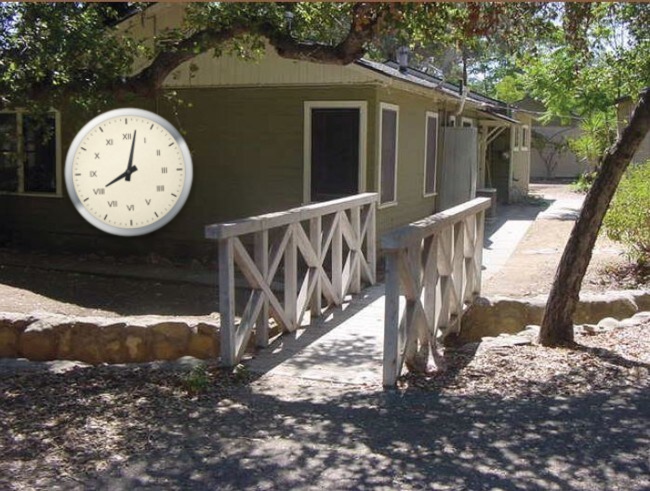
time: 8:02
